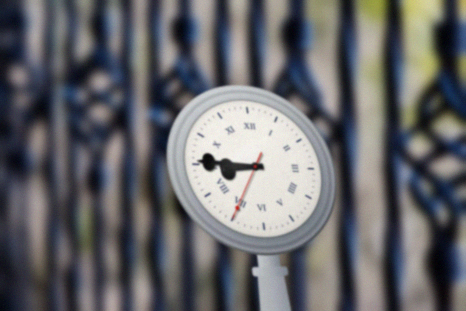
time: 8:45:35
